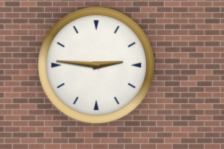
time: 2:46
